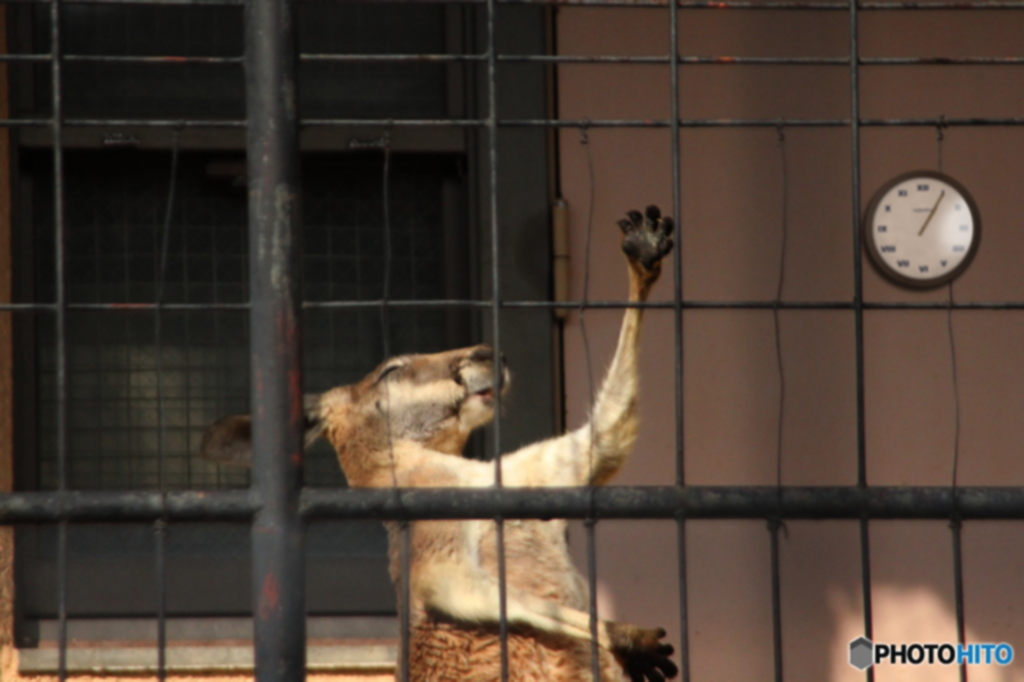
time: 1:05
